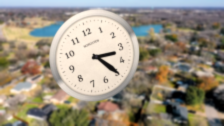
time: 3:25
